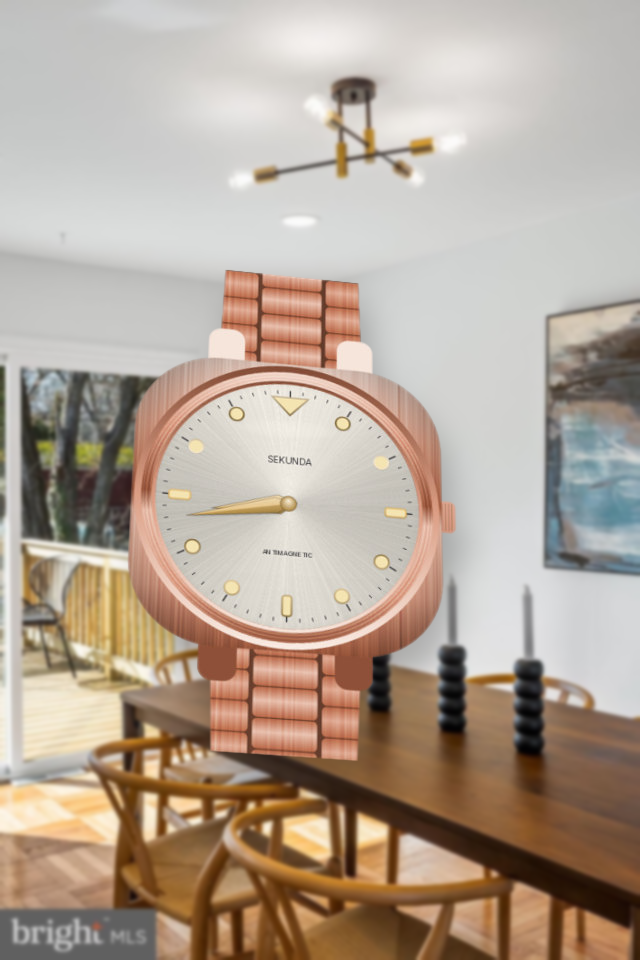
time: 8:43
